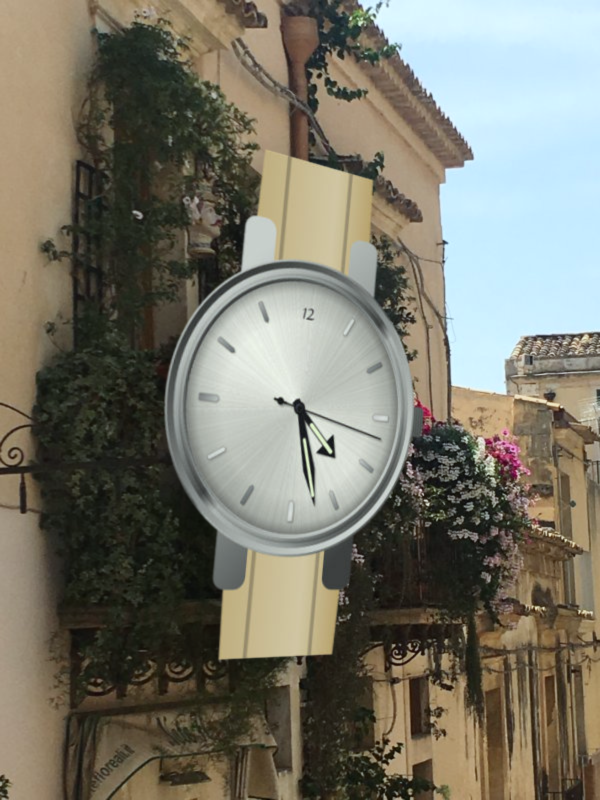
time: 4:27:17
